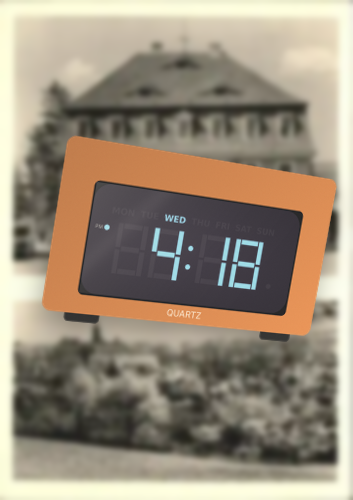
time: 4:18
